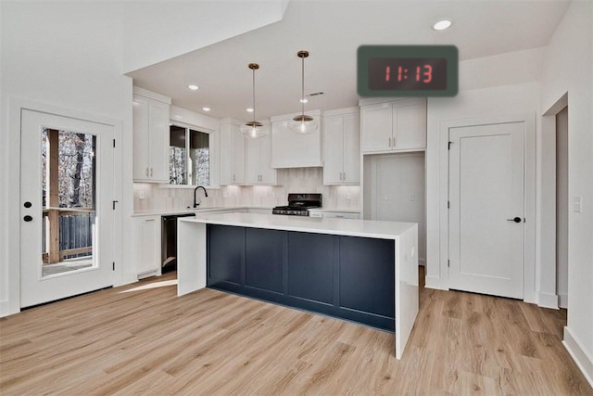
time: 11:13
